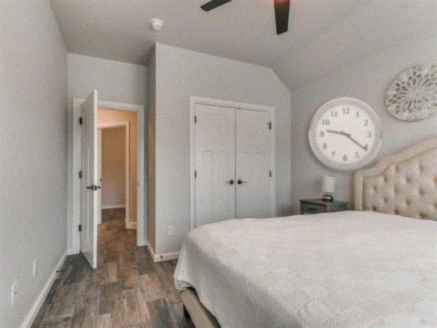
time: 9:21
